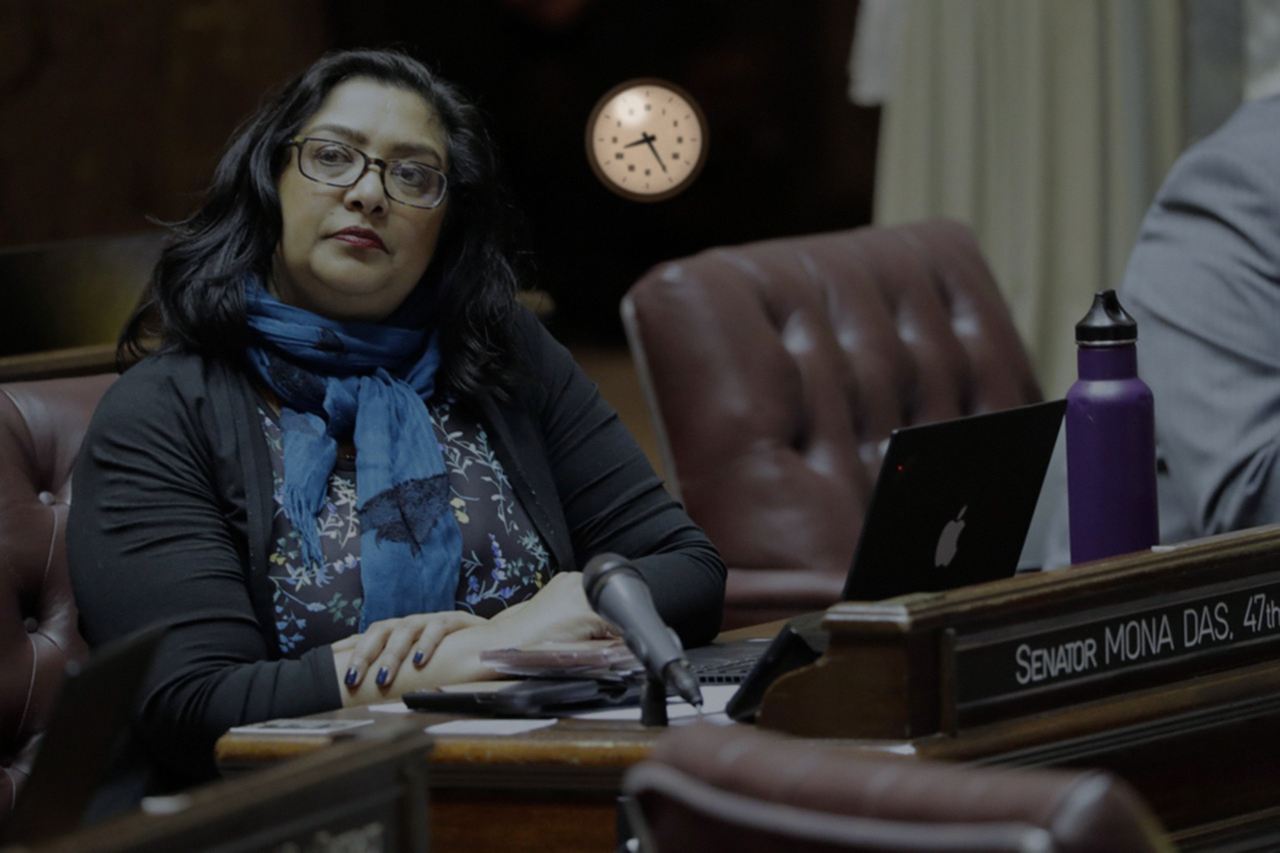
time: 8:25
